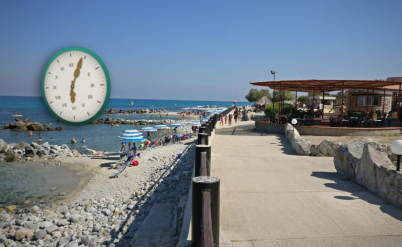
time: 6:04
